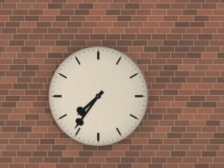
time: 7:36
